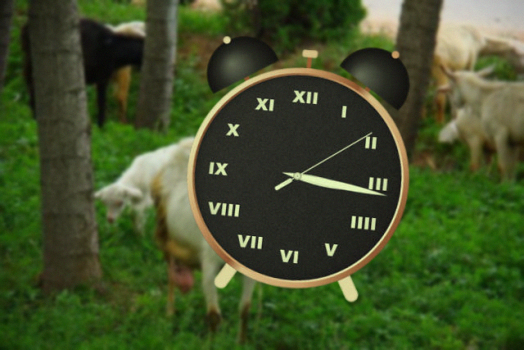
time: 3:16:09
